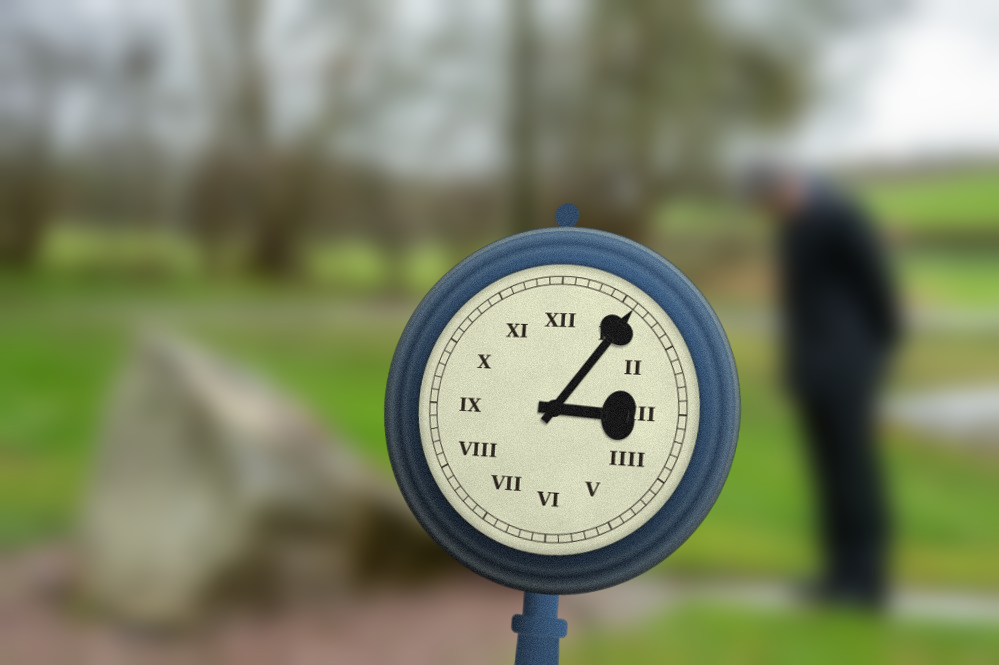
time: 3:06
